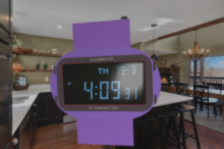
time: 4:09:31
